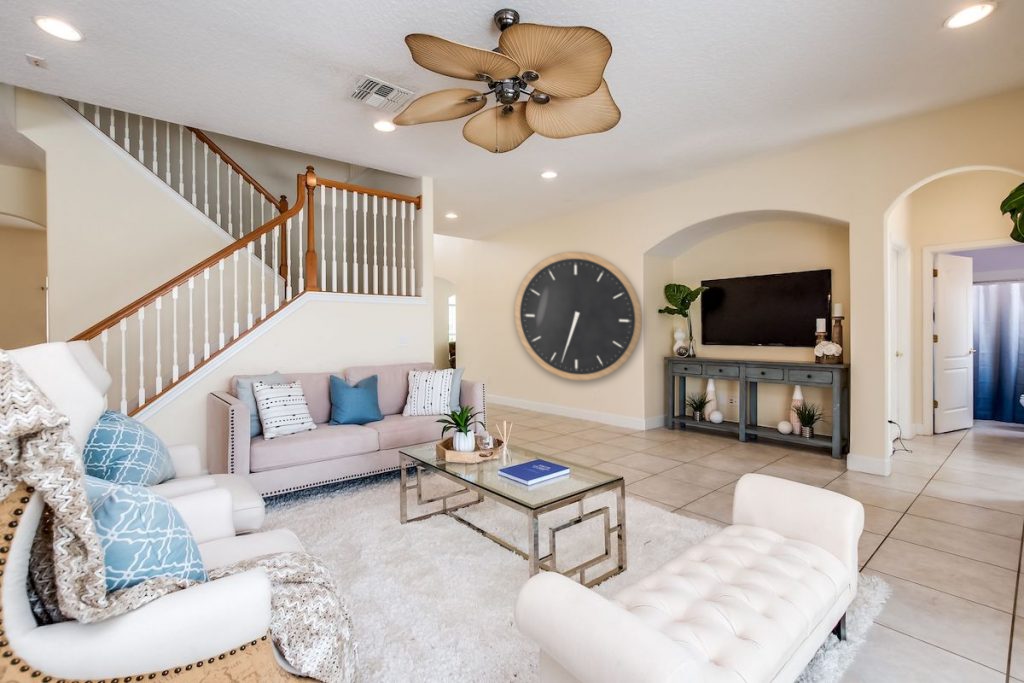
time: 6:33
